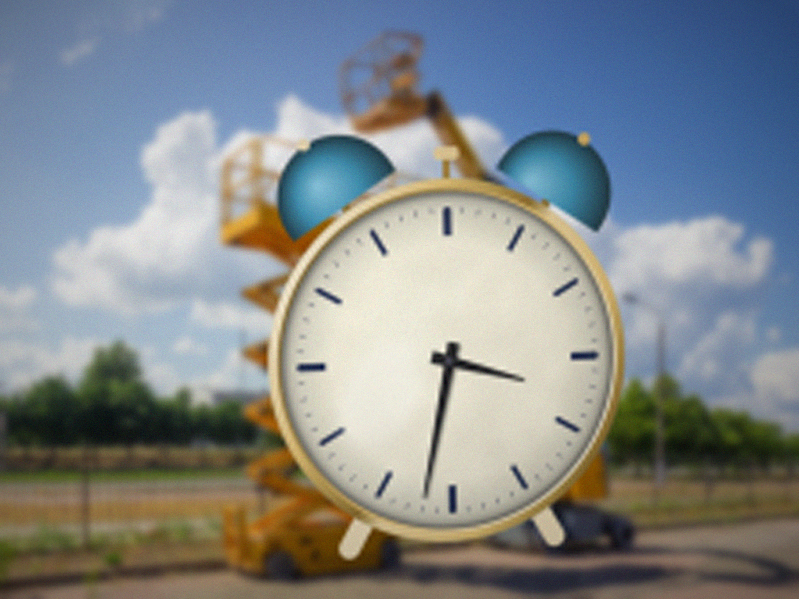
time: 3:32
